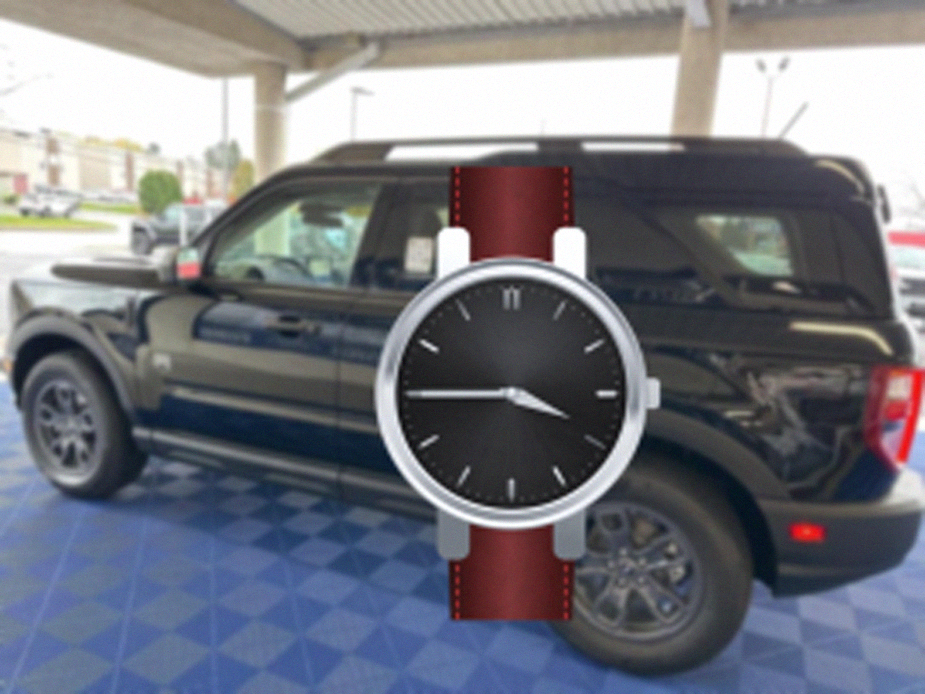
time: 3:45
